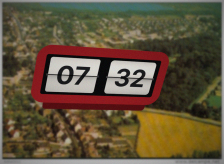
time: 7:32
